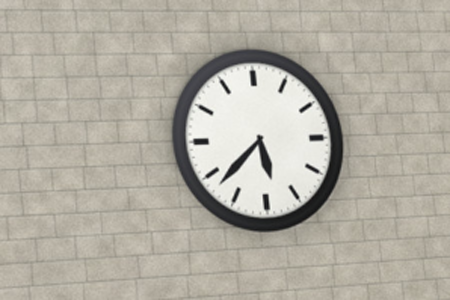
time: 5:38
